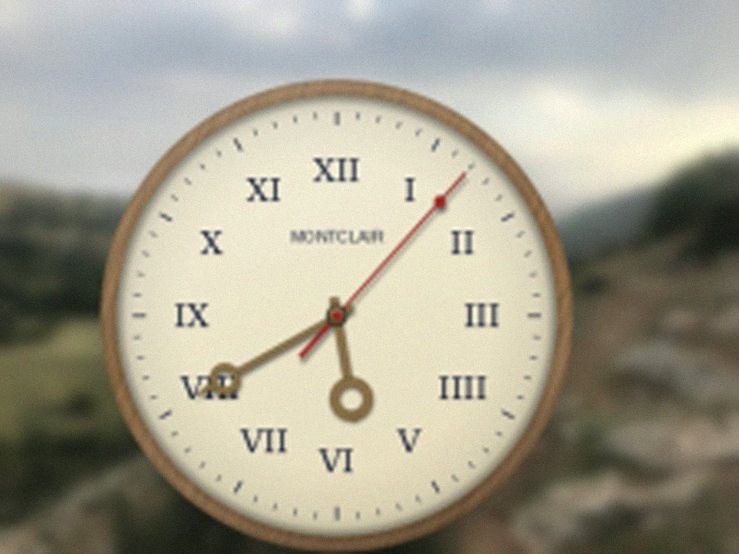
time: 5:40:07
